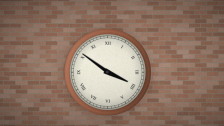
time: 3:51
